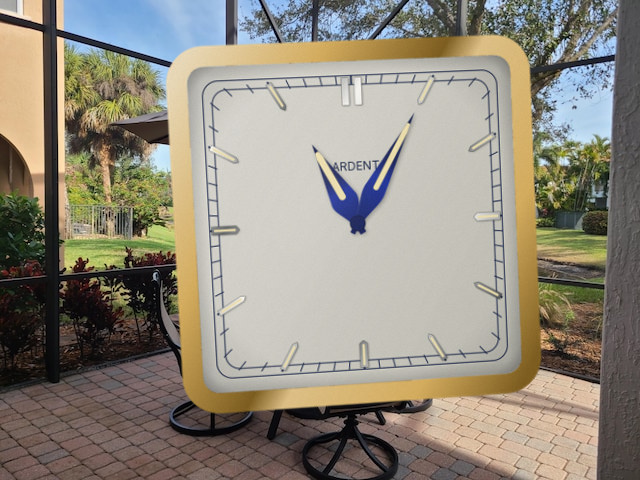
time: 11:05
